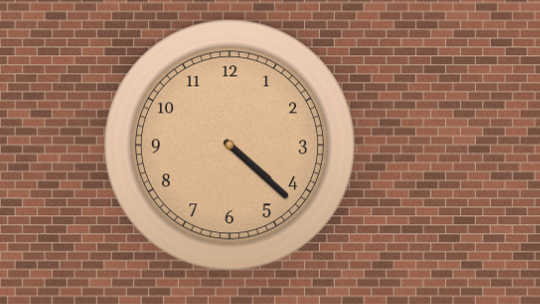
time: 4:22
